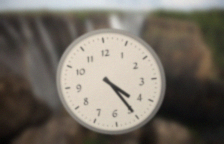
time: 4:25
